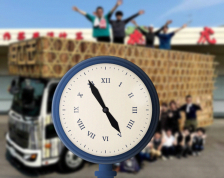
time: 4:55
